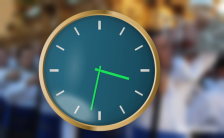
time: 3:32
